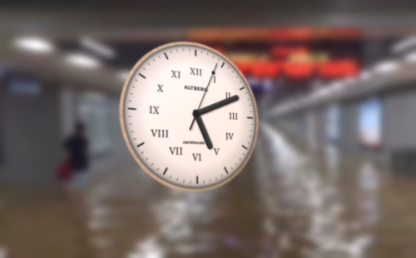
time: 5:11:04
